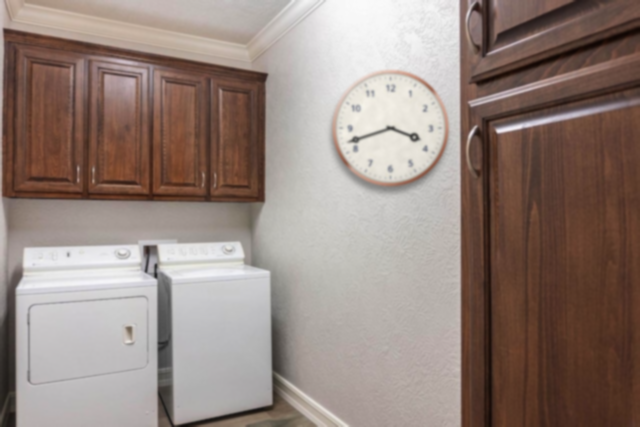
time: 3:42
